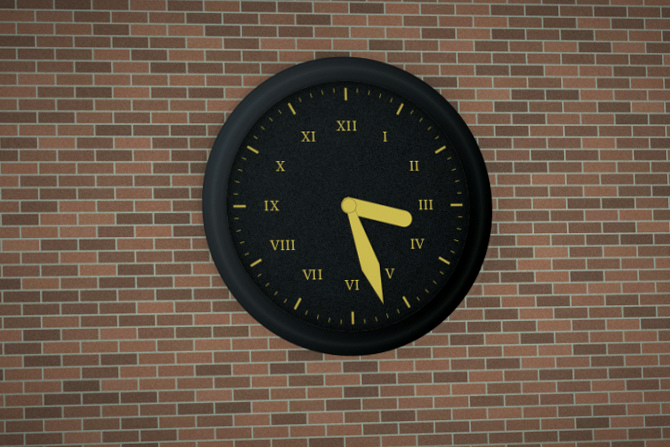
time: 3:27
